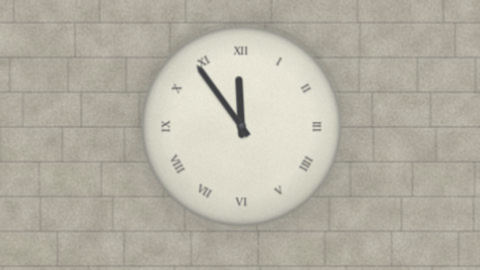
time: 11:54
